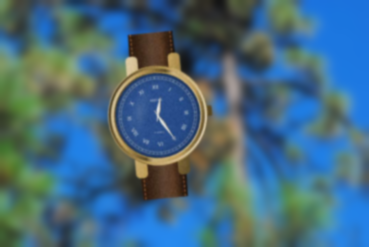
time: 12:25
